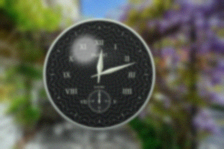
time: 12:12
